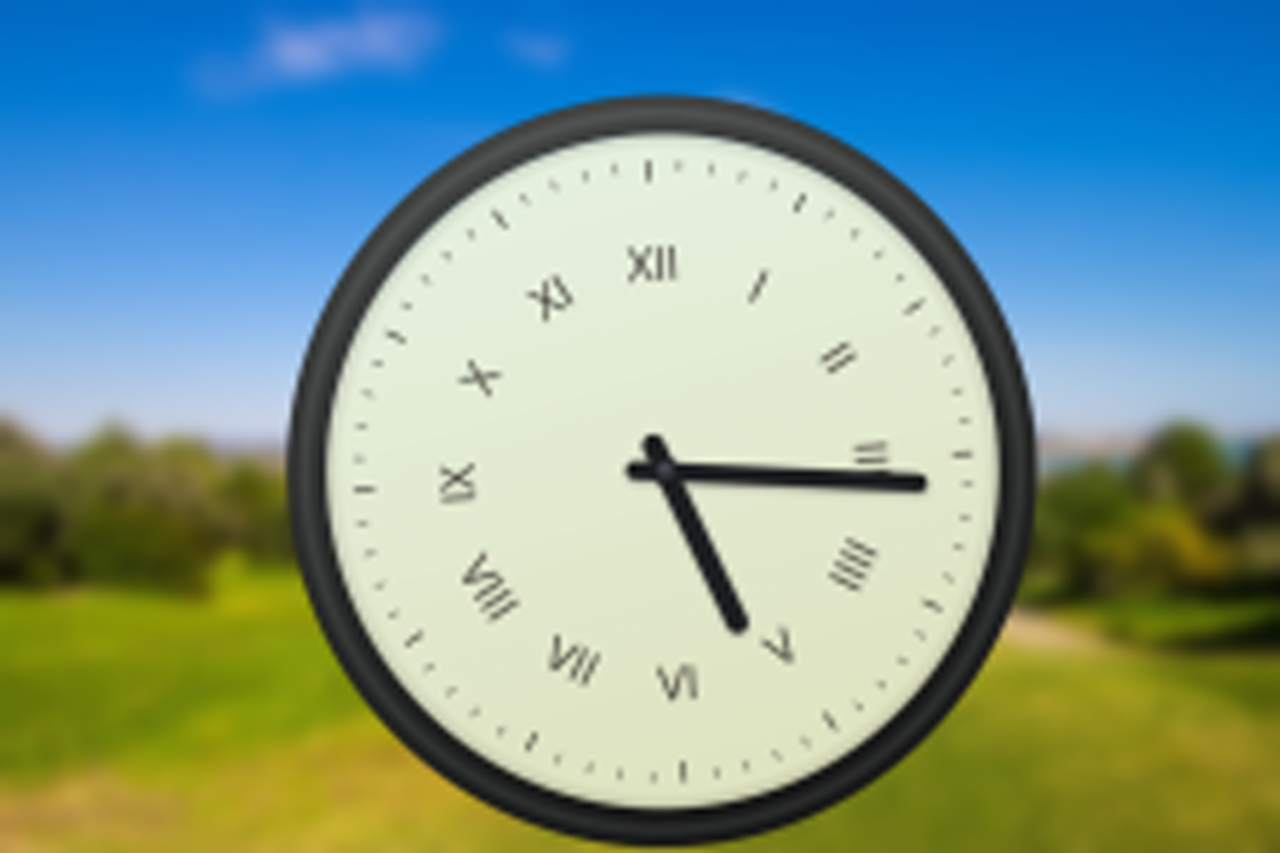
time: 5:16
